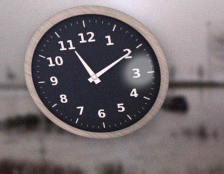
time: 11:10
